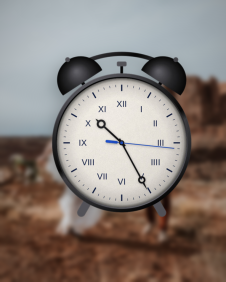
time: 10:25:16
